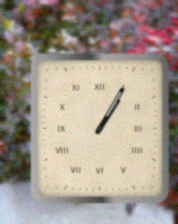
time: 1:05
